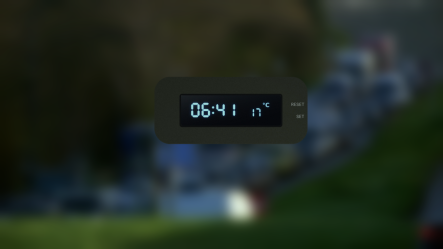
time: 6:41
